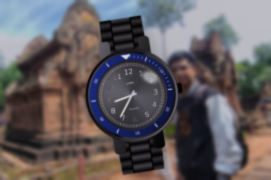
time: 8:36
